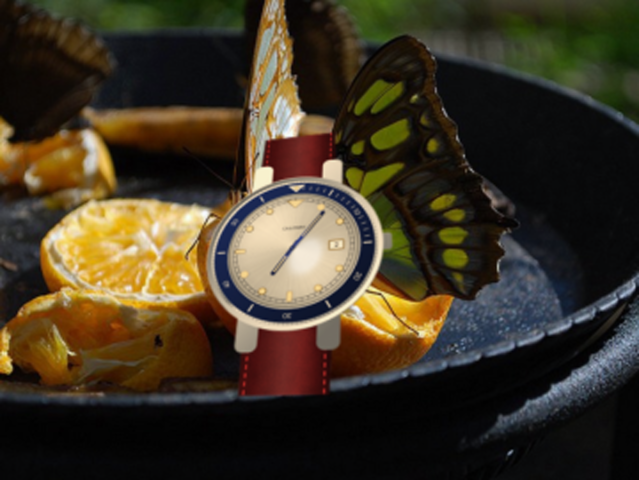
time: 7:06
